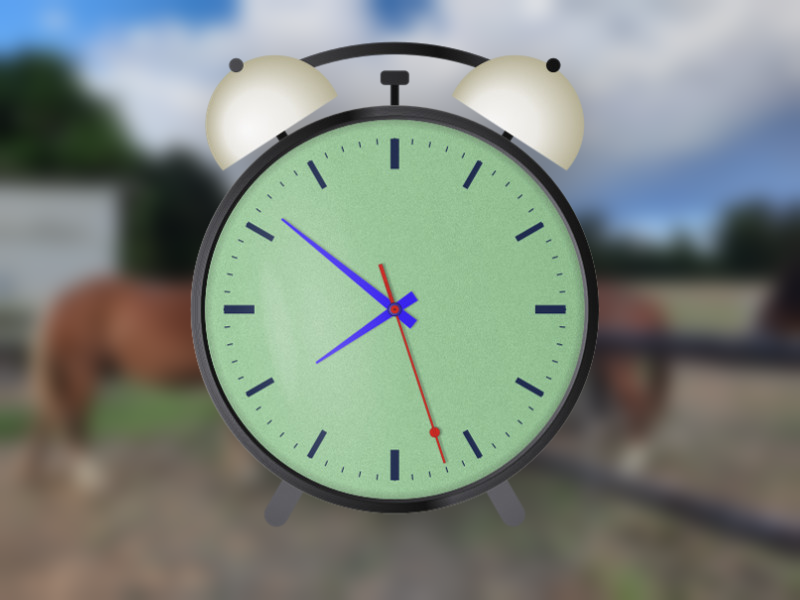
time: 7:51:27
